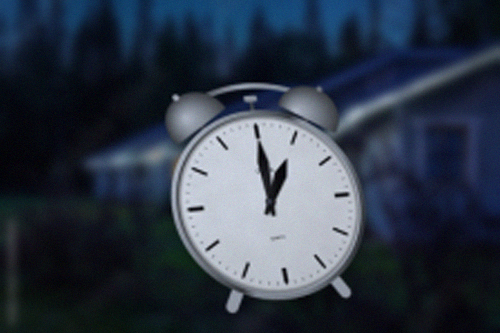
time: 1:00
